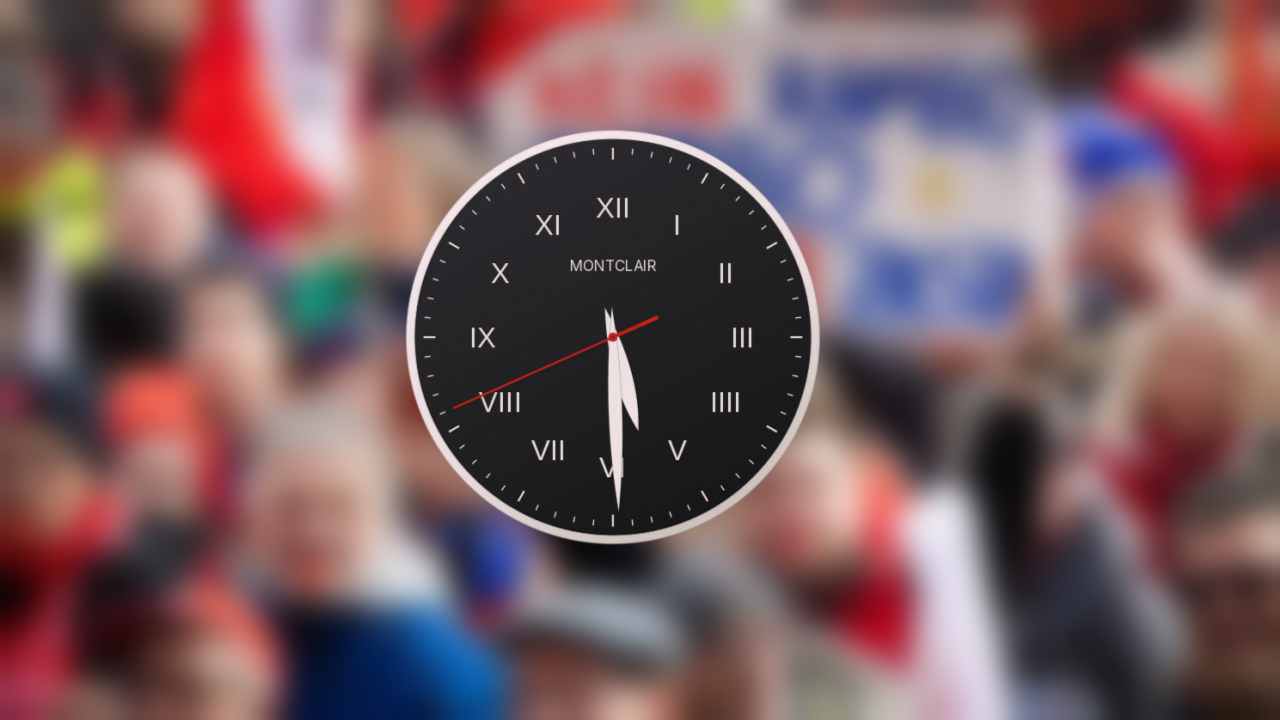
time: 5:29:41
